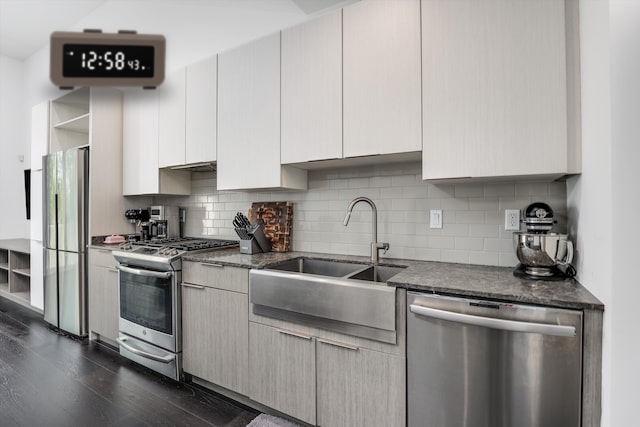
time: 12:58:43
